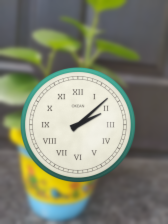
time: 2:08
